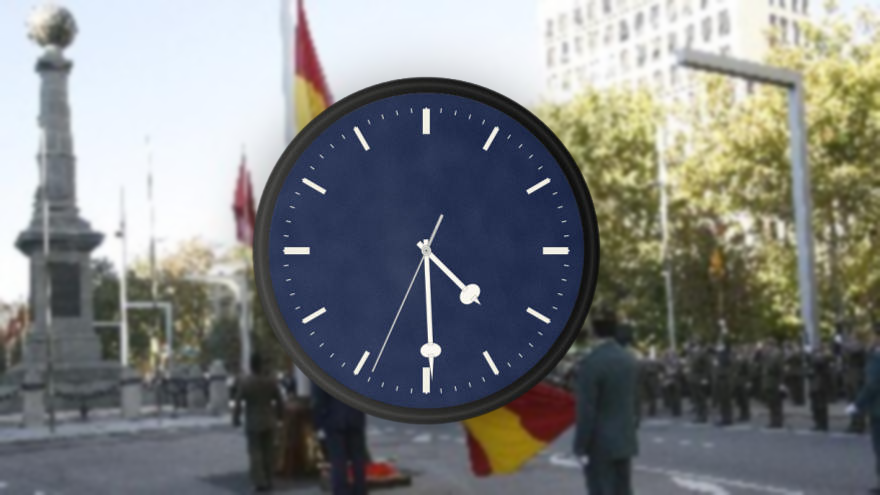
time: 4:29:34
